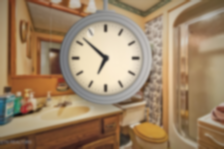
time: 6:52
